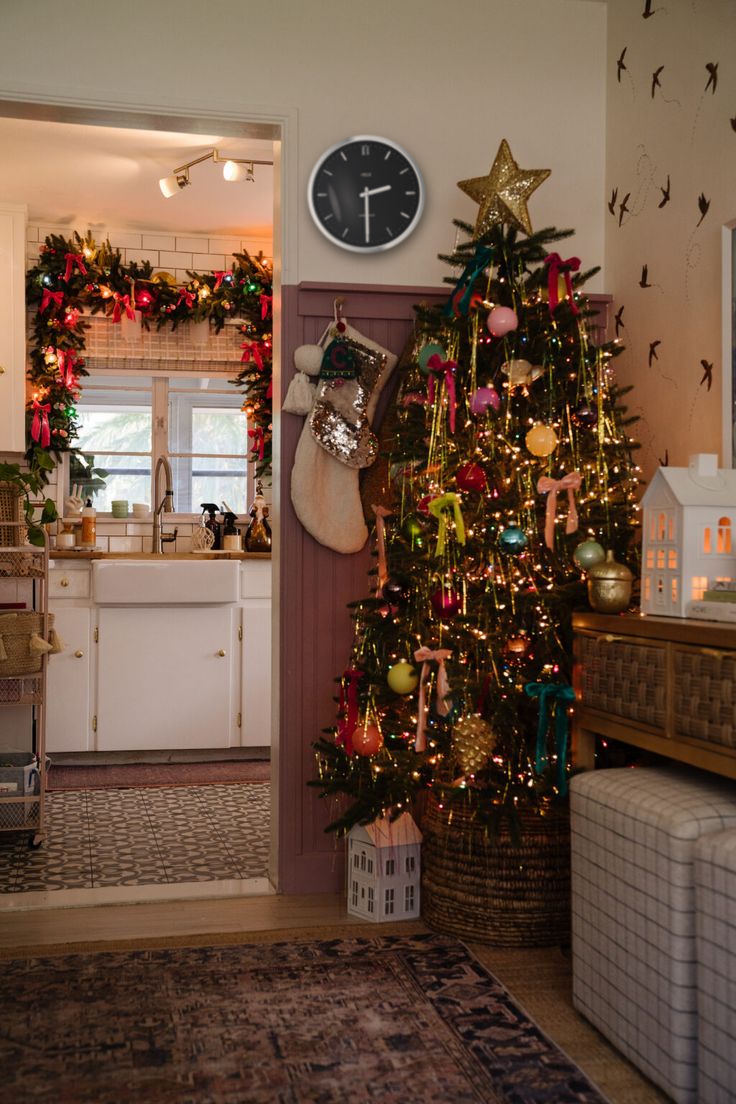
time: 2:30
